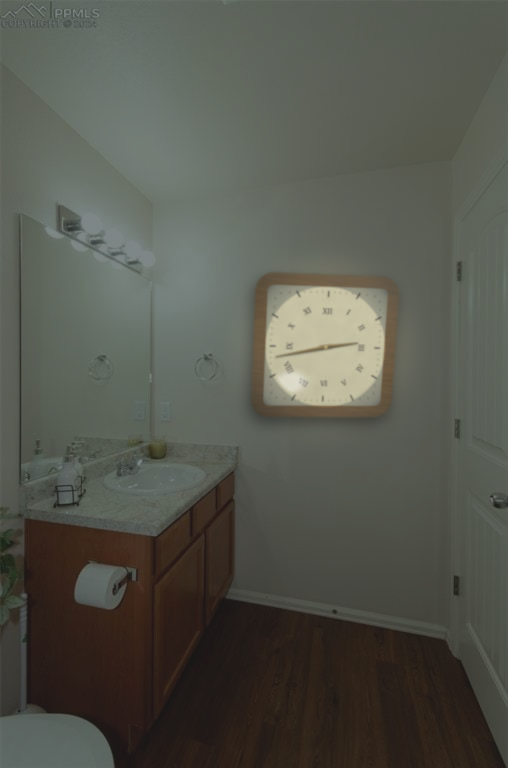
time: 2:43
